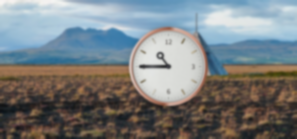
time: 10:45
